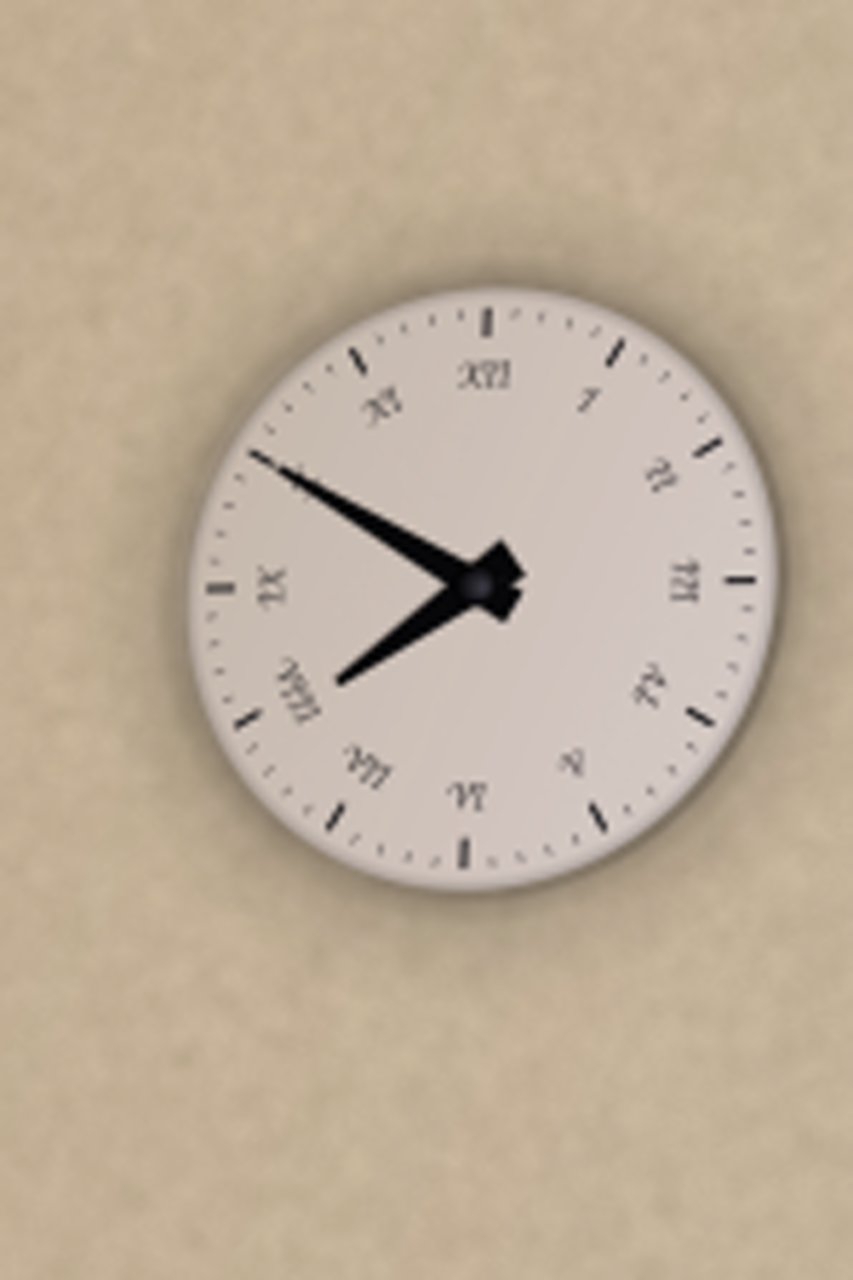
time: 7:50
